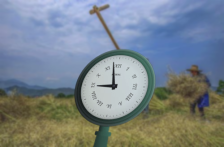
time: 8:58
